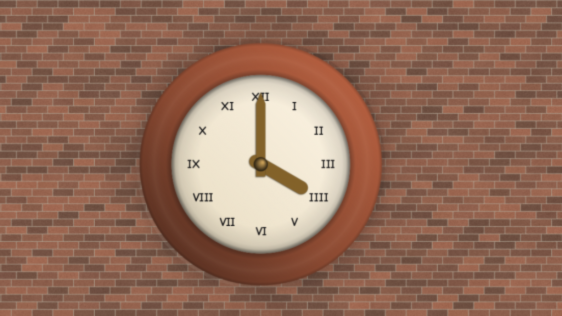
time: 4:00
